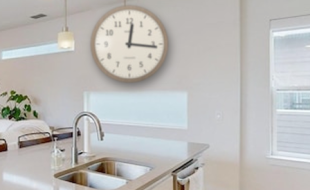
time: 12:16
